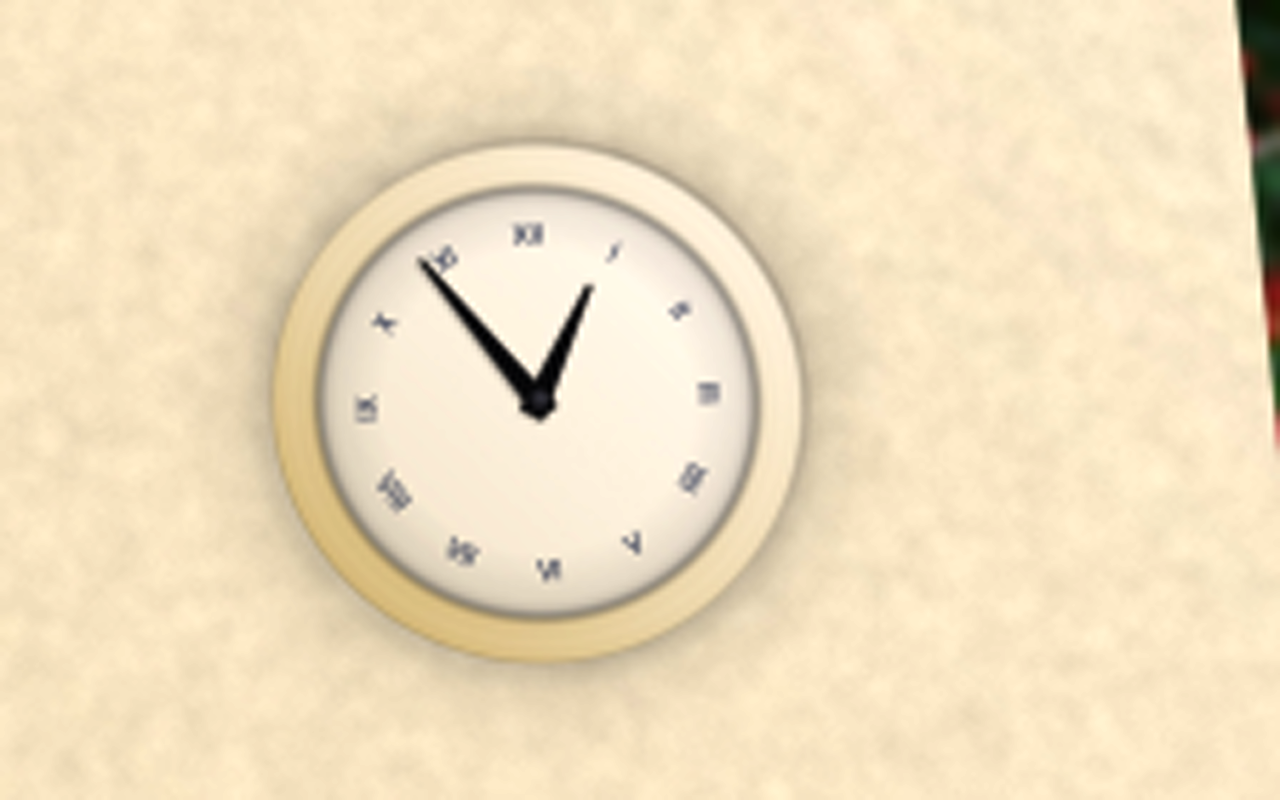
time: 12:54
